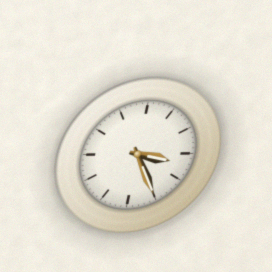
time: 3:25
